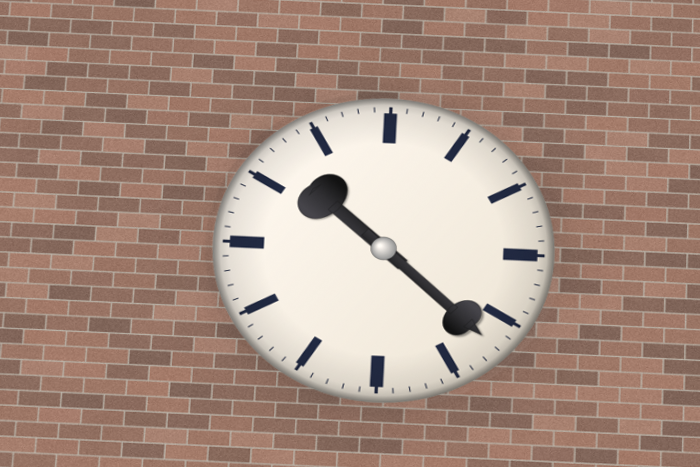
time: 10:22
